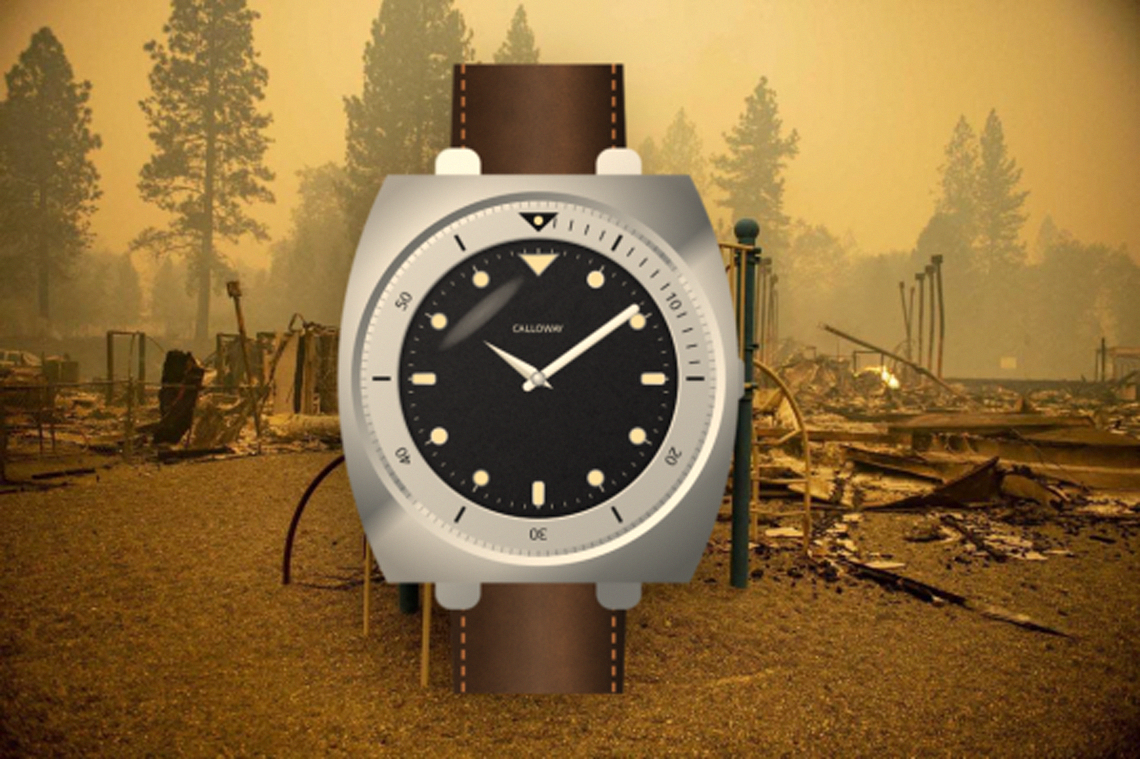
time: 10:09
